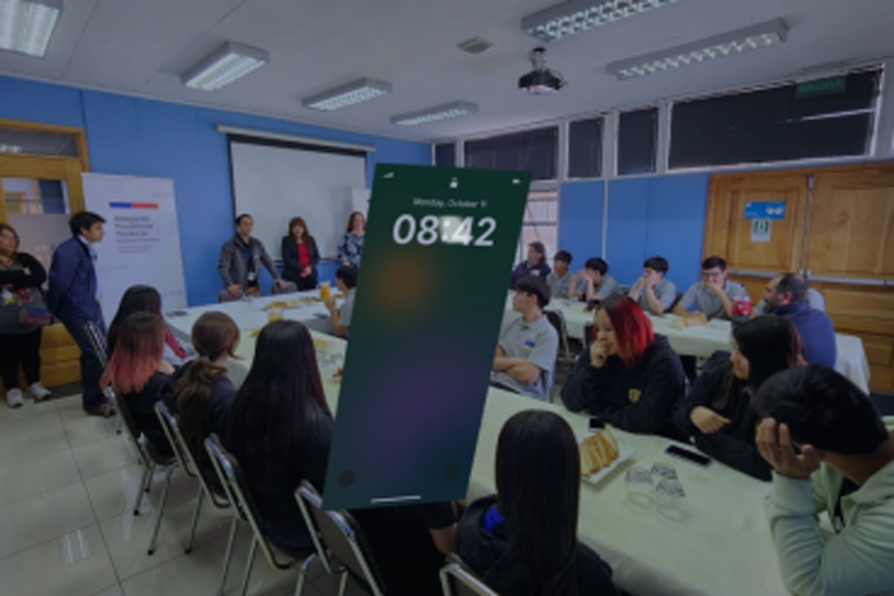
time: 8:42
